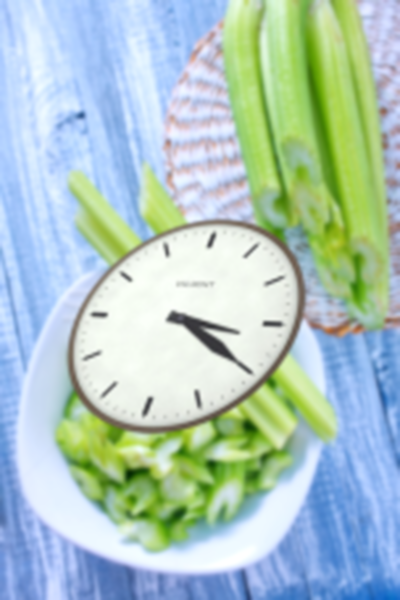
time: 3:20
